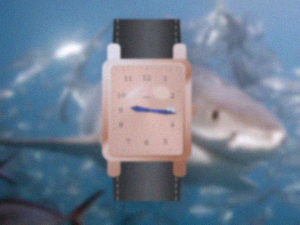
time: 9:16
